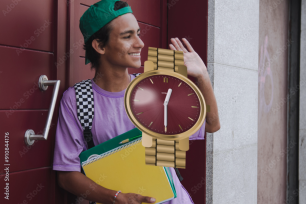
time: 12:30
